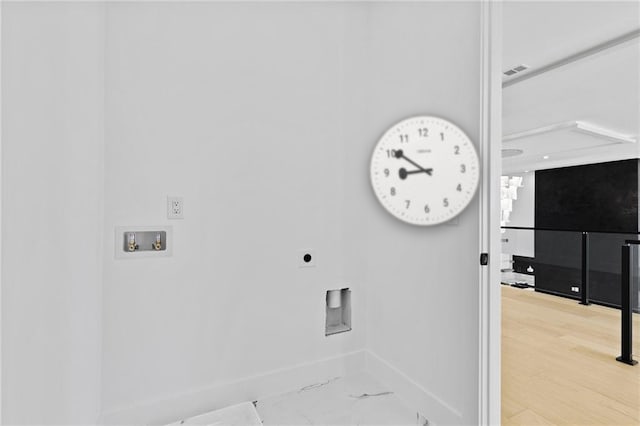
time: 8:51
